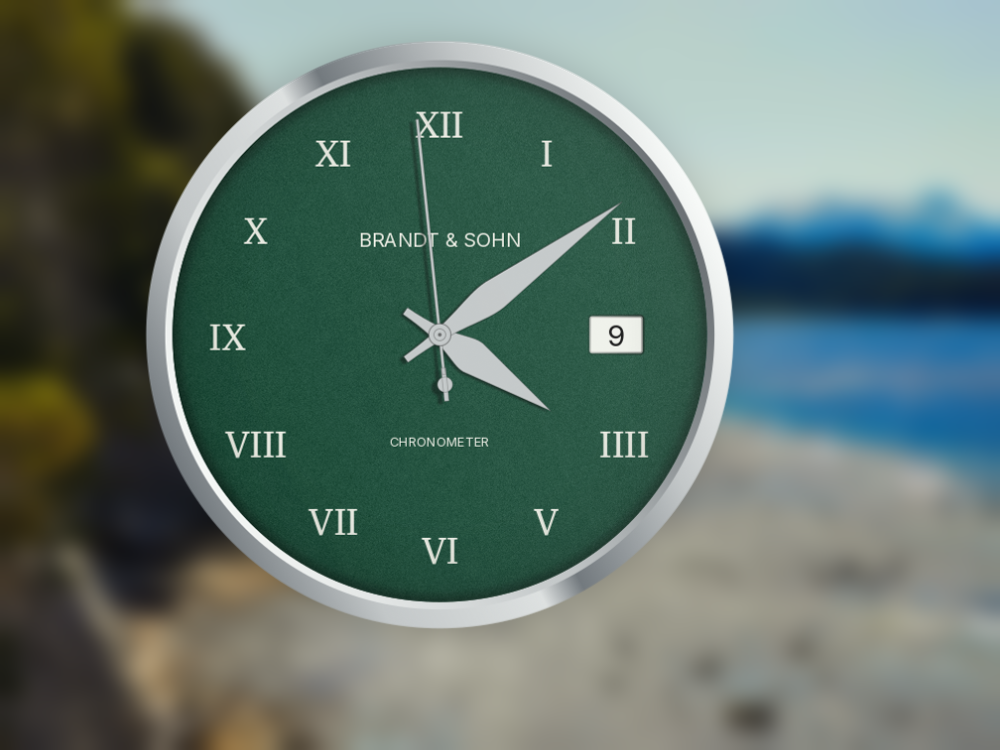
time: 4:08:59
